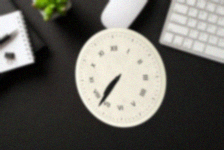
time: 7:37
